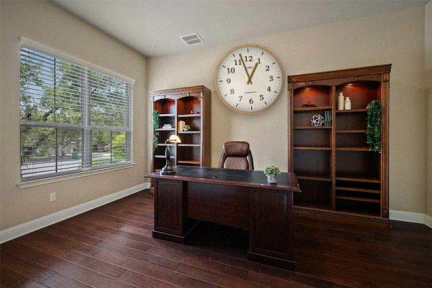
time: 12:57
